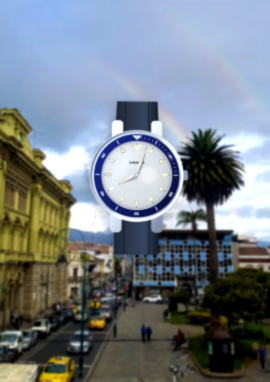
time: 8:03
